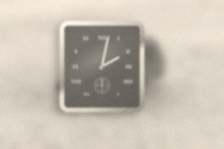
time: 2:02
